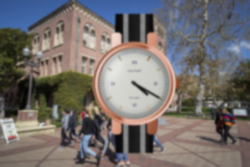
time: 4:20
